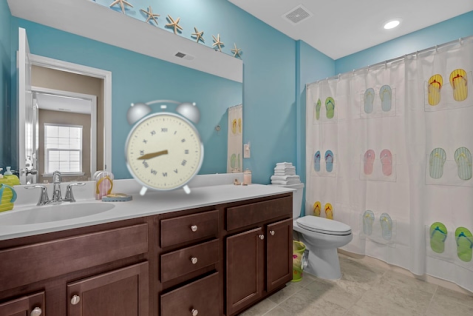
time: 8:43
